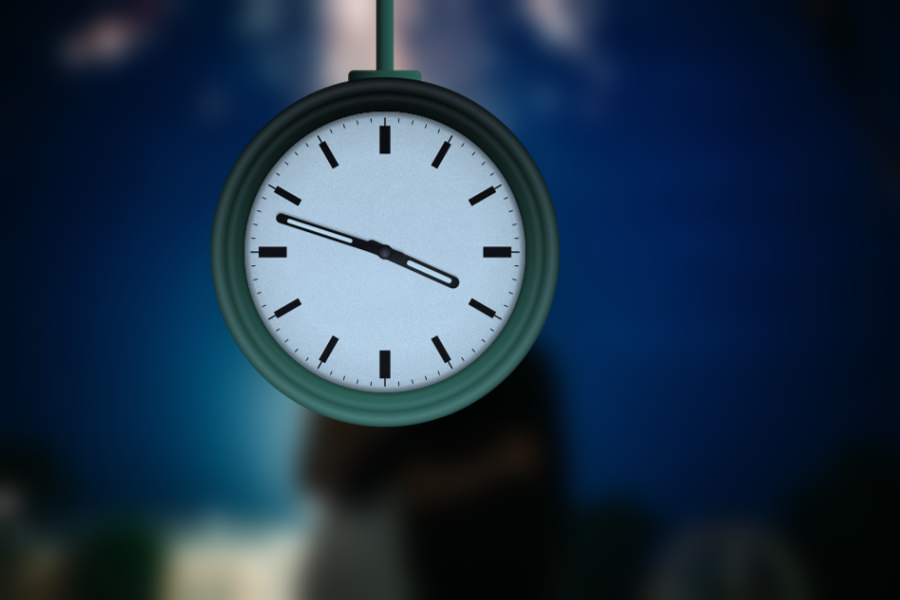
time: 3:48
